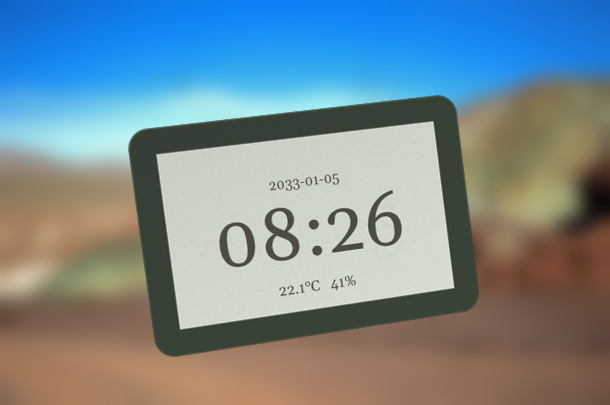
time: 8:26
